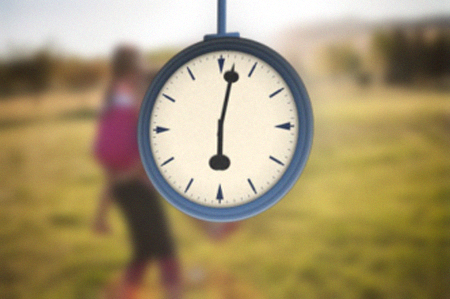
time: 6:02
